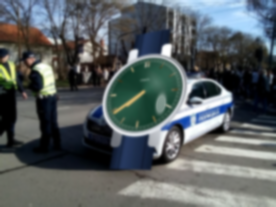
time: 7:39
